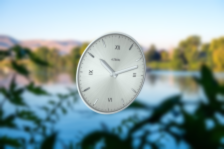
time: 10:12
